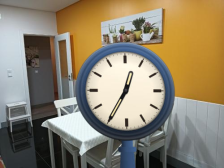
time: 12:35
